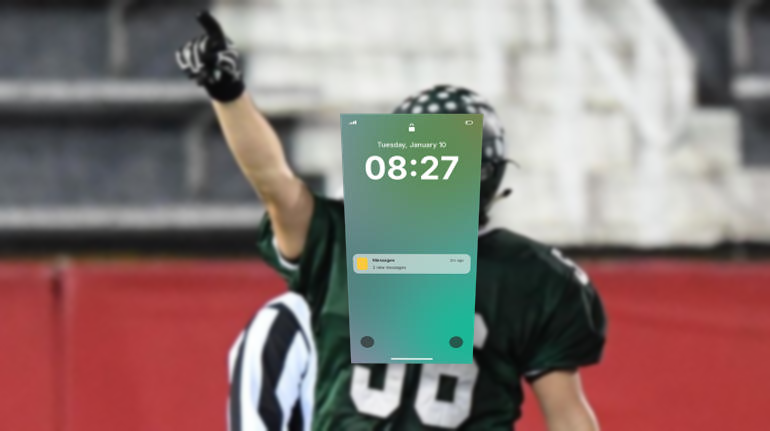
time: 8:27
